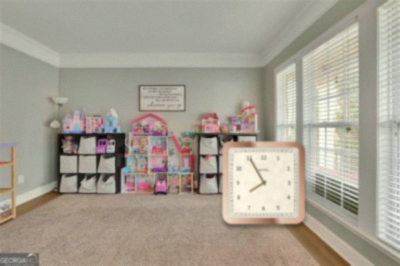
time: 7:55
